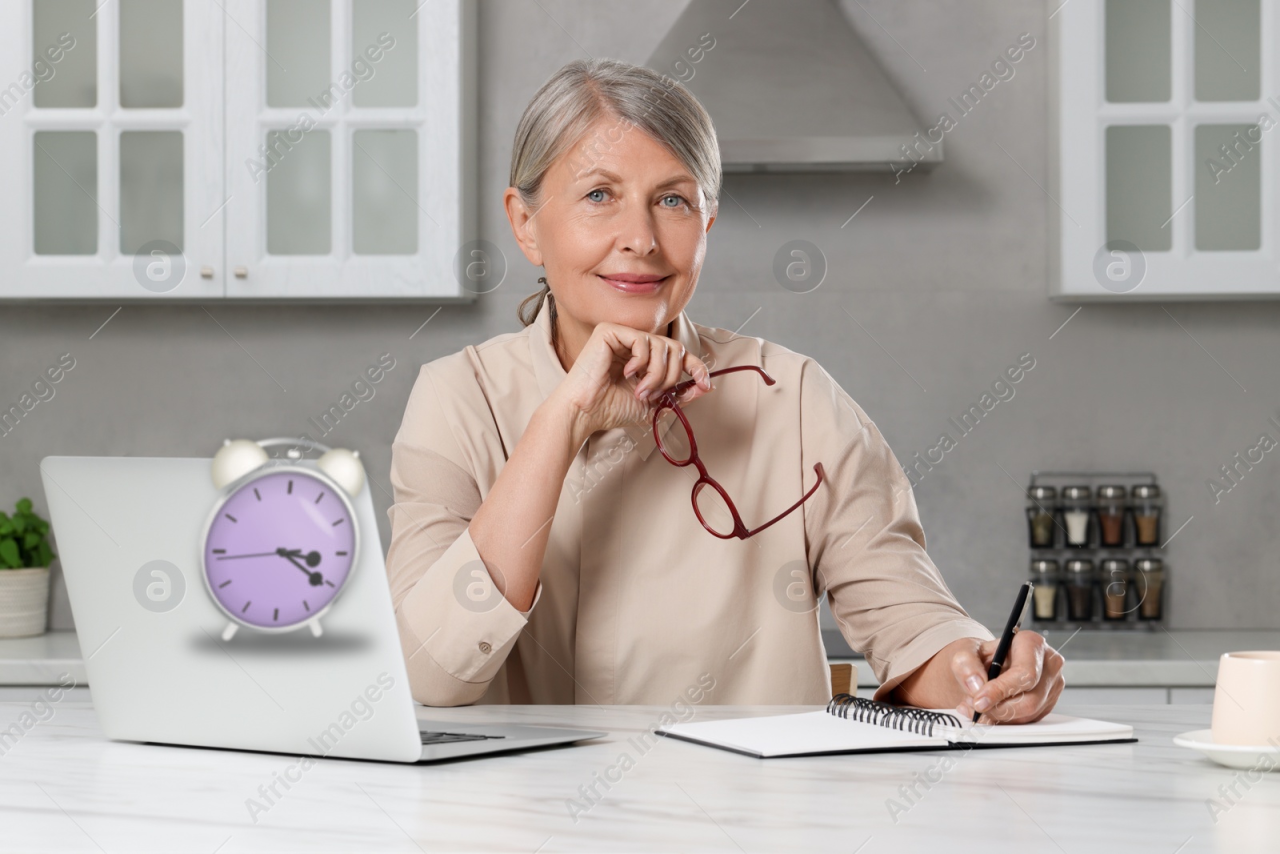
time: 3:20:44
